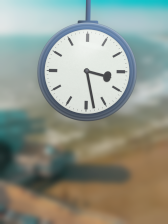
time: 3:28
